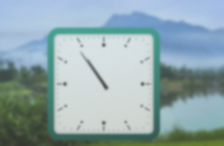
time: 10:54
